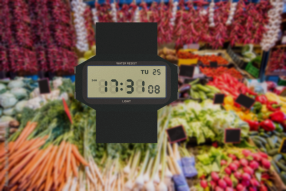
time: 17:31:08
